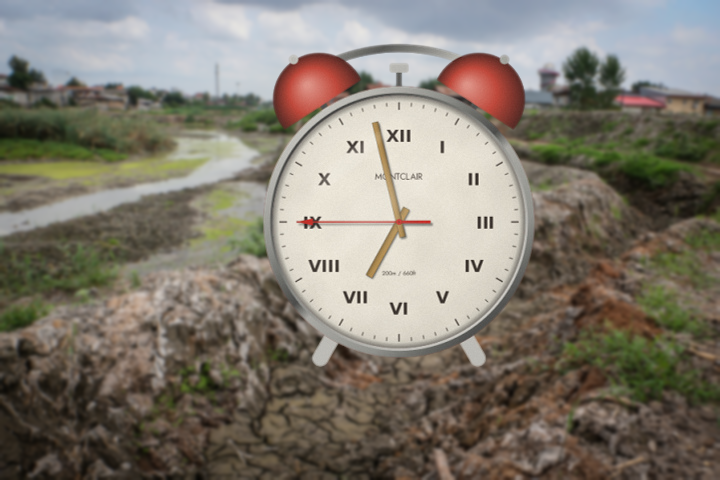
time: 6:57:45
